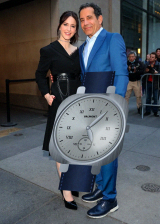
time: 5:07
